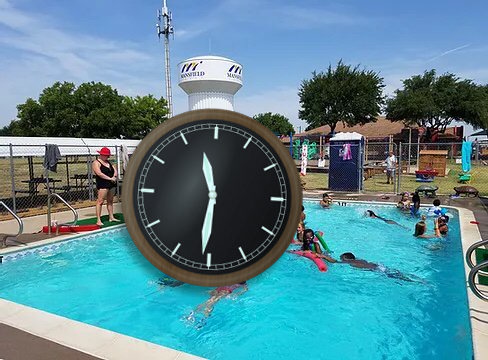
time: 11:31
